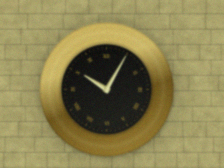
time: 10:05
